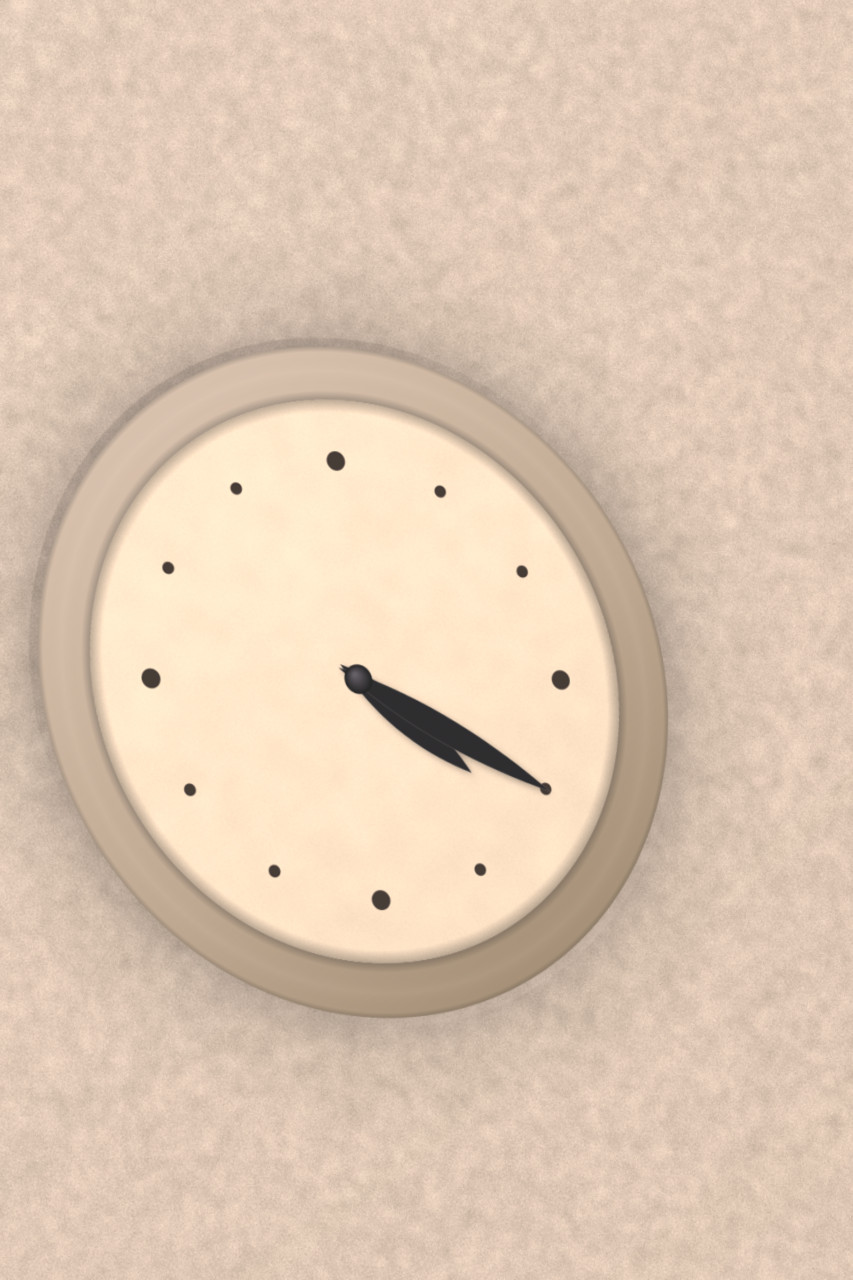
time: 4:20
